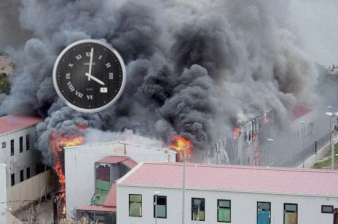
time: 4:01
